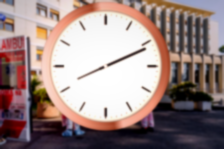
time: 8:11
